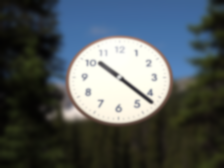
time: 10:22
